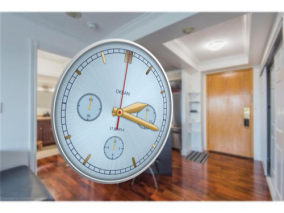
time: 2:17
